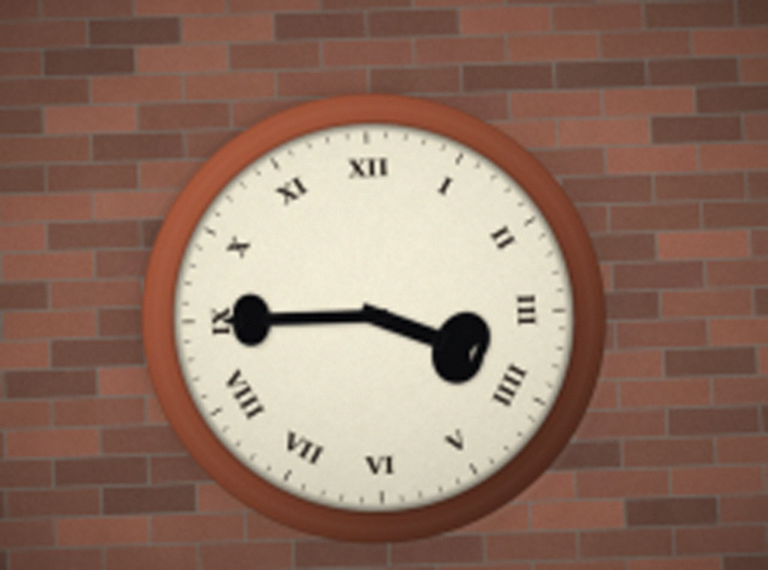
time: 3:45
